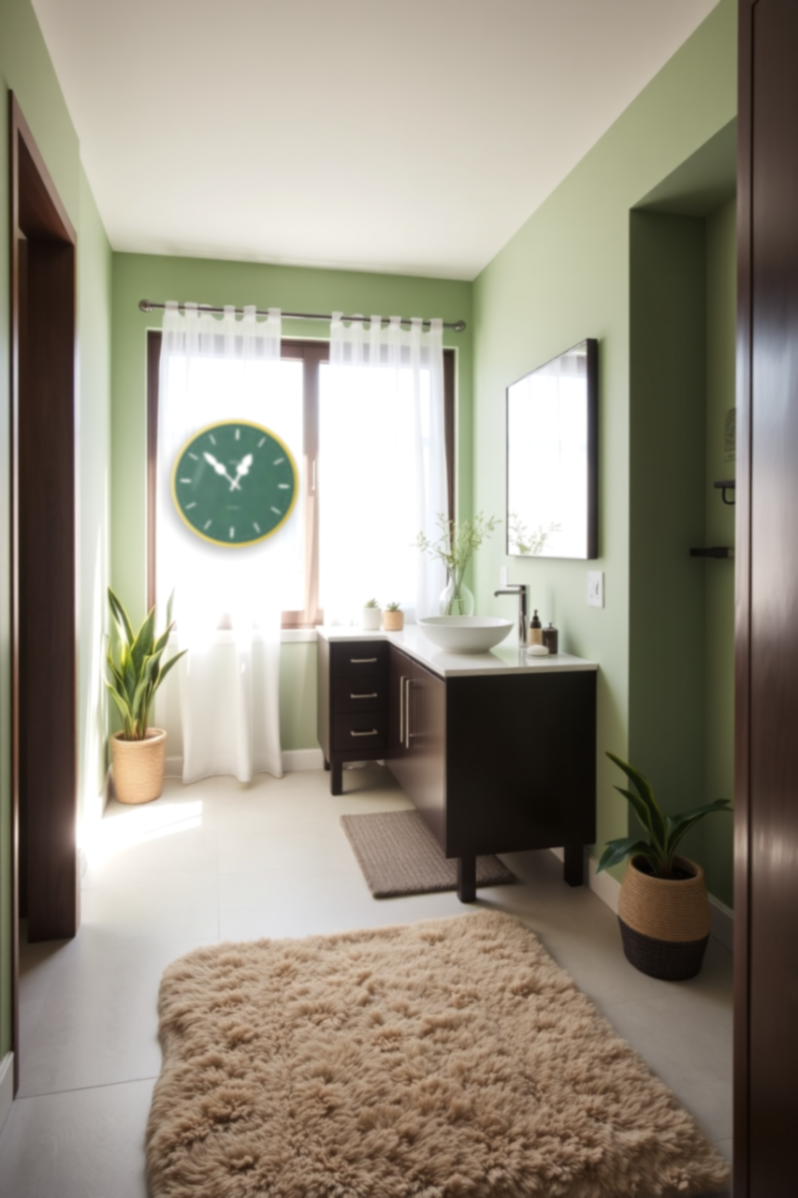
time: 12:52
